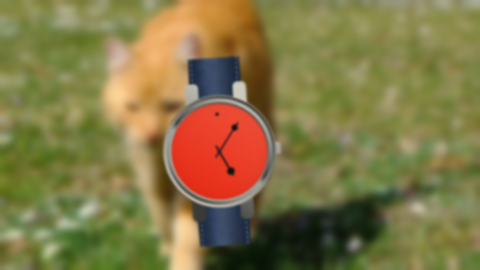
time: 5:06
